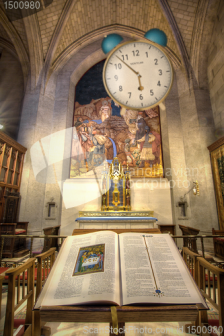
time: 5:53
